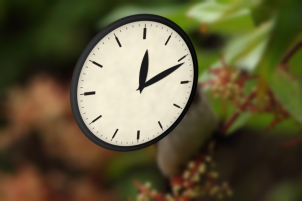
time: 12:11
